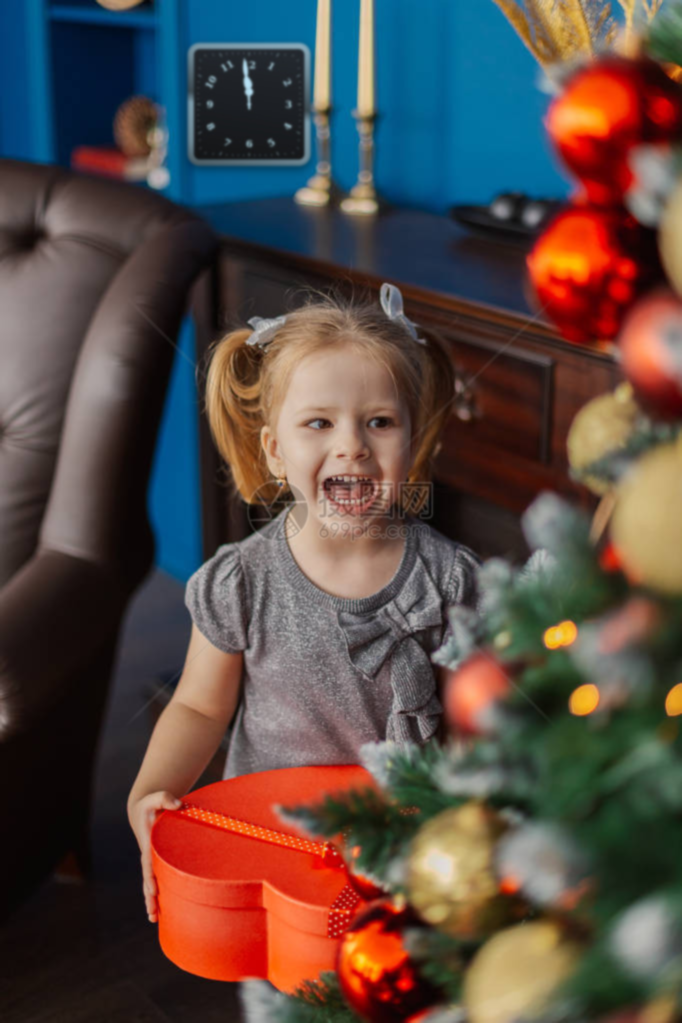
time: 11:59
